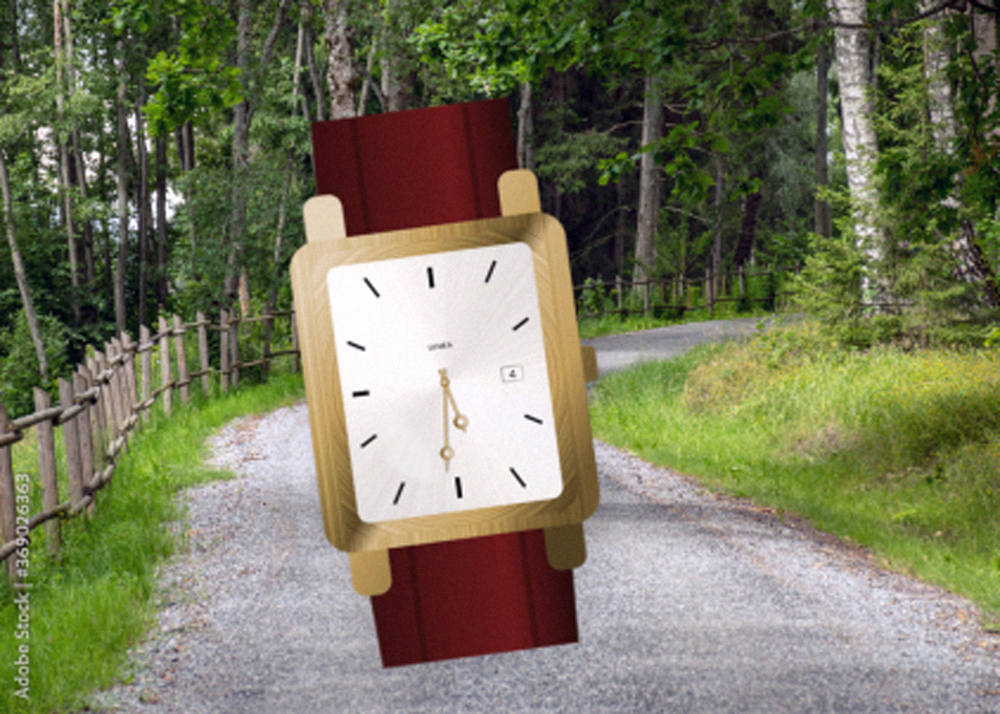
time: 5:31
